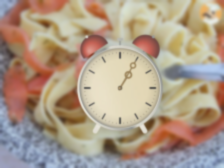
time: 1:05
